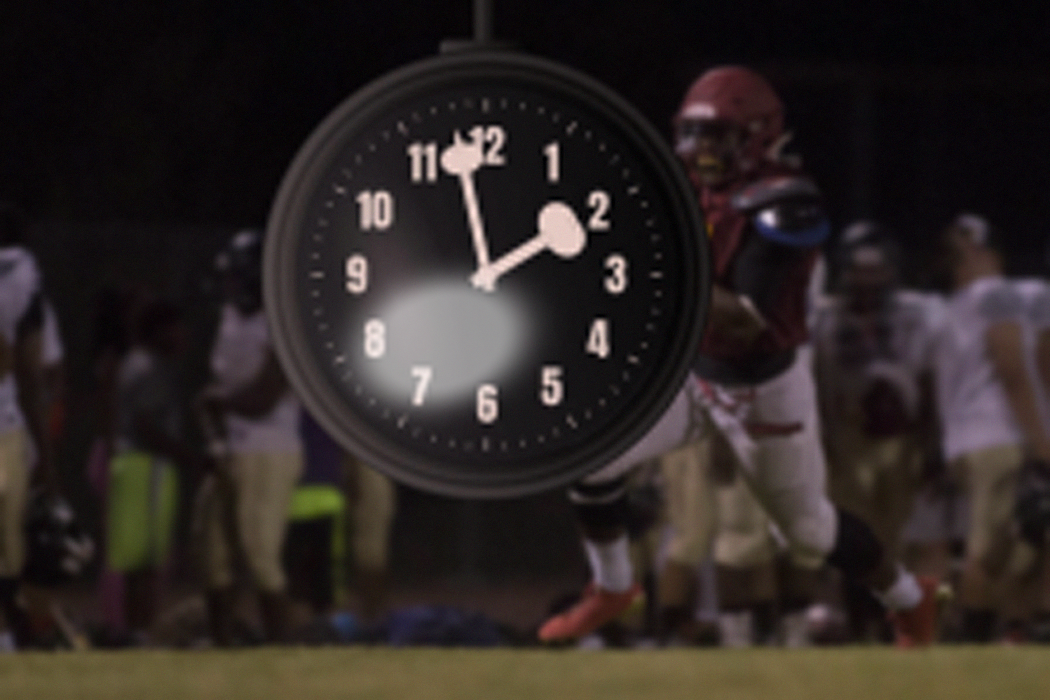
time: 1:58
